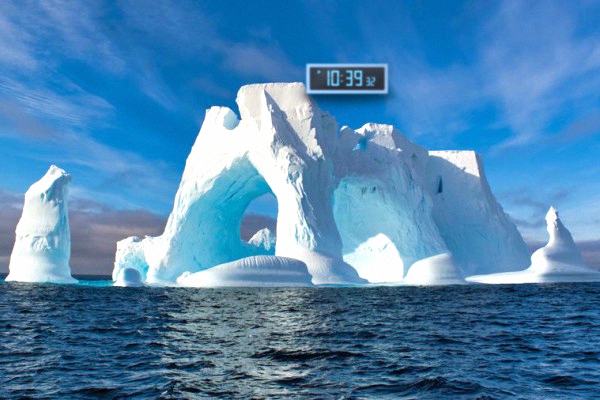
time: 10:39
